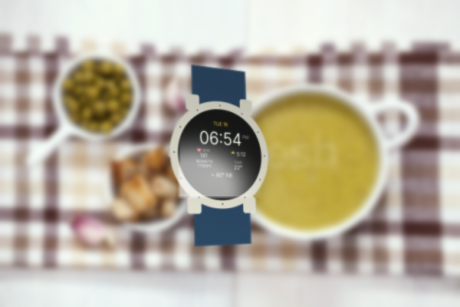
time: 6:54
